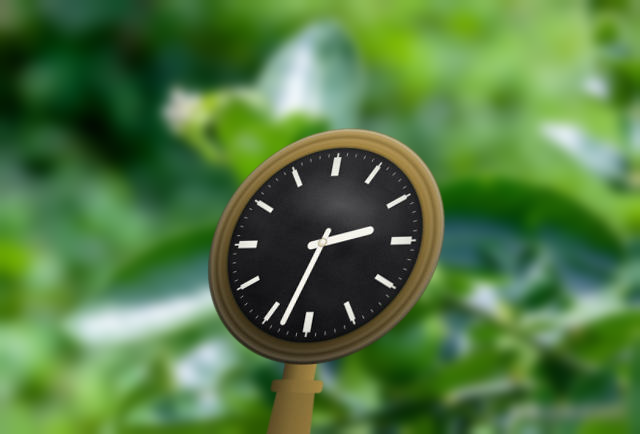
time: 2:33
